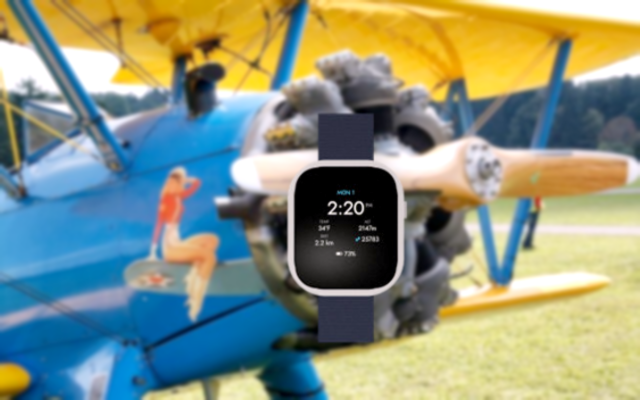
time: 2:20
